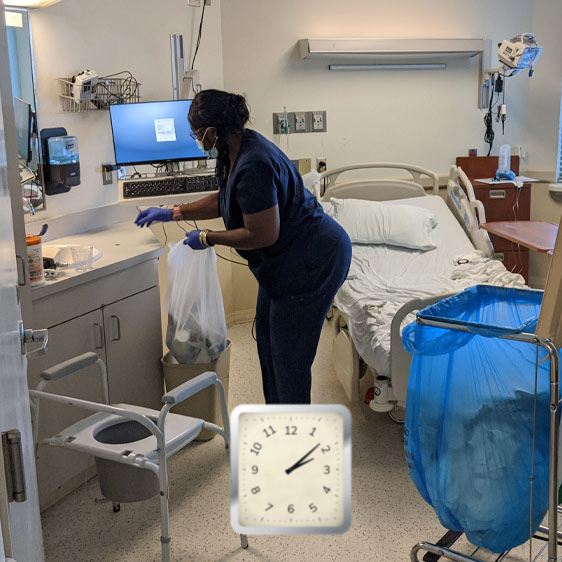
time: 2:08
